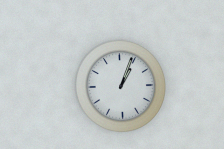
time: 1:04
